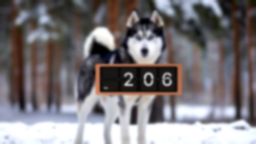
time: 2:06
